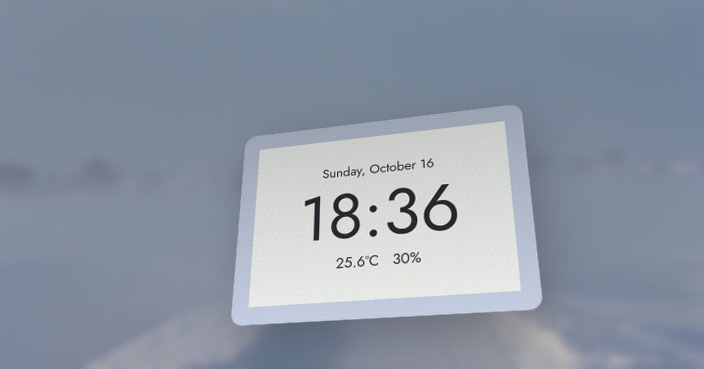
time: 18:36
